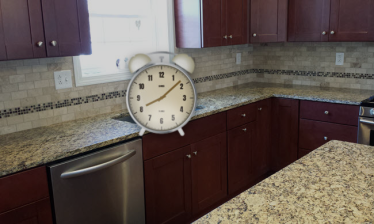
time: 8:08
